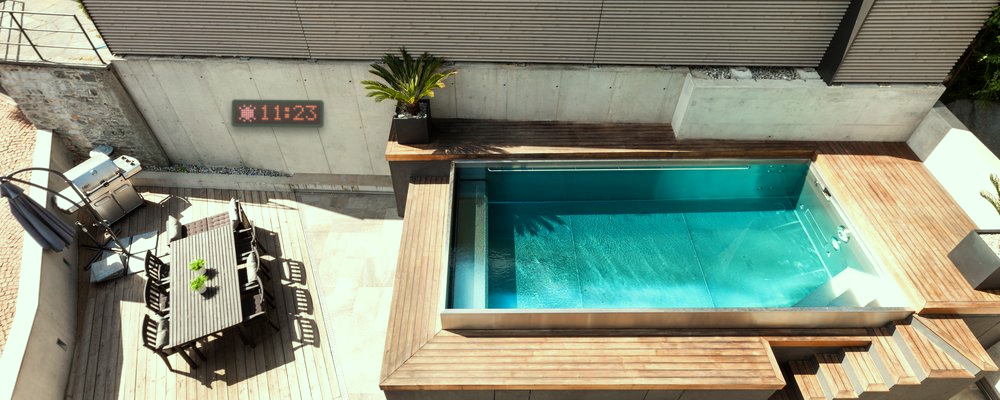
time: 11:23
